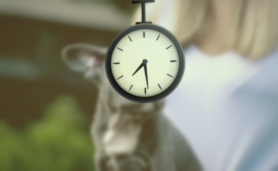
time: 7:29
